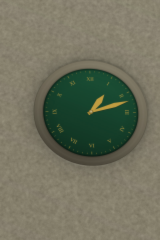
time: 1:12
